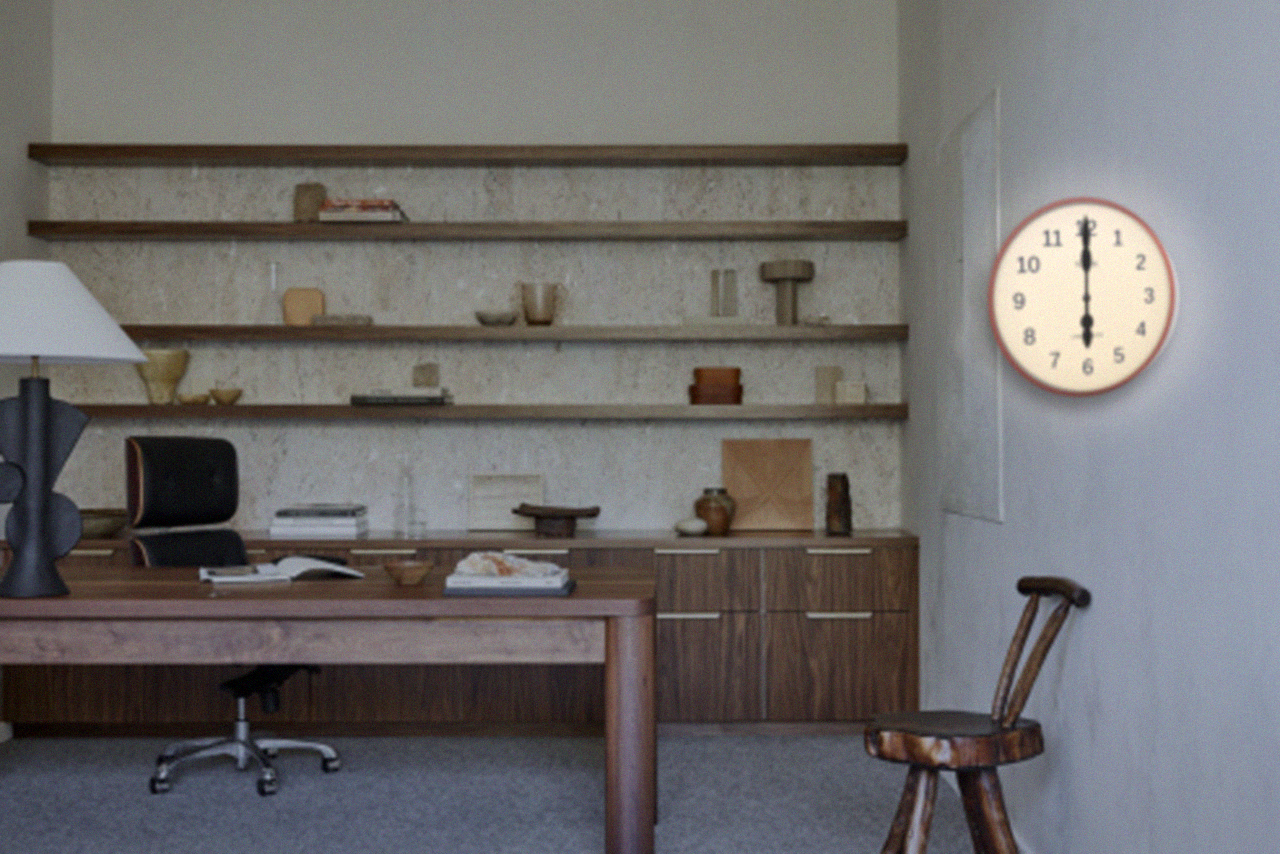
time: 6:00
